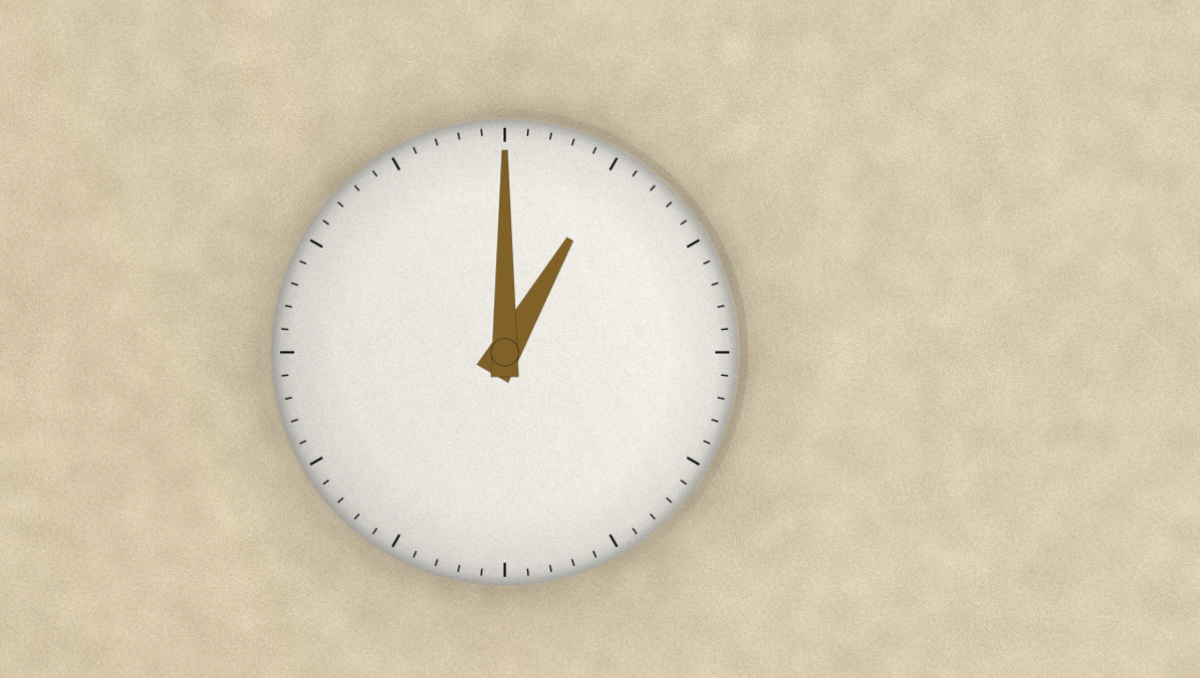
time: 1:00
